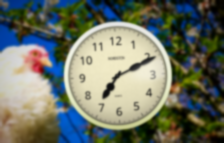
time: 7:11
